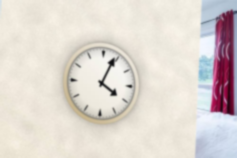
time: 4:04
